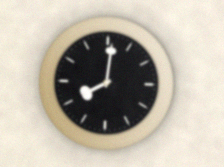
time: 8:01
